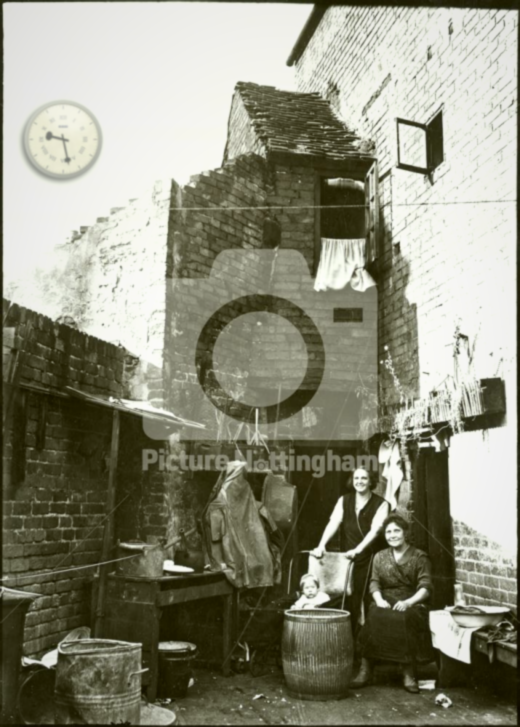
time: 9:28
